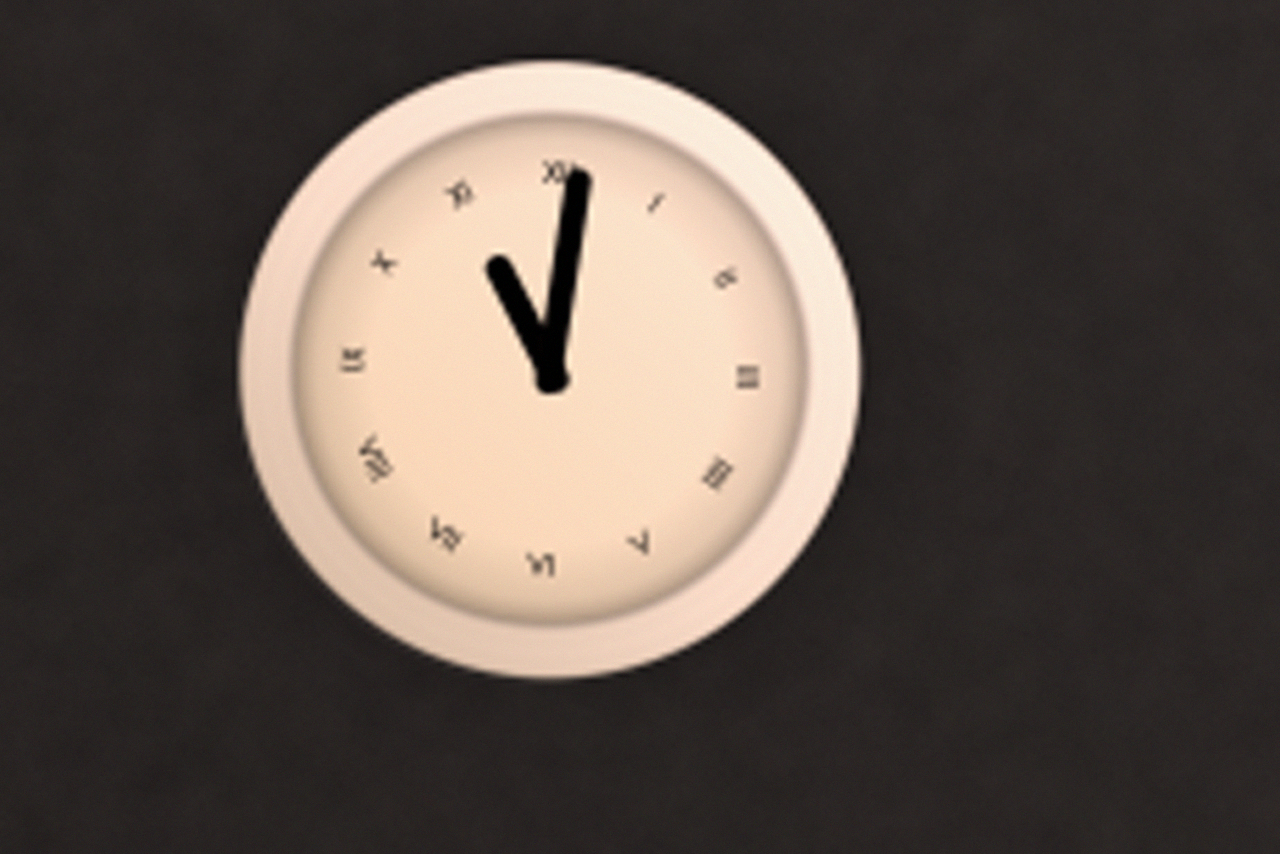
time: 11:01
